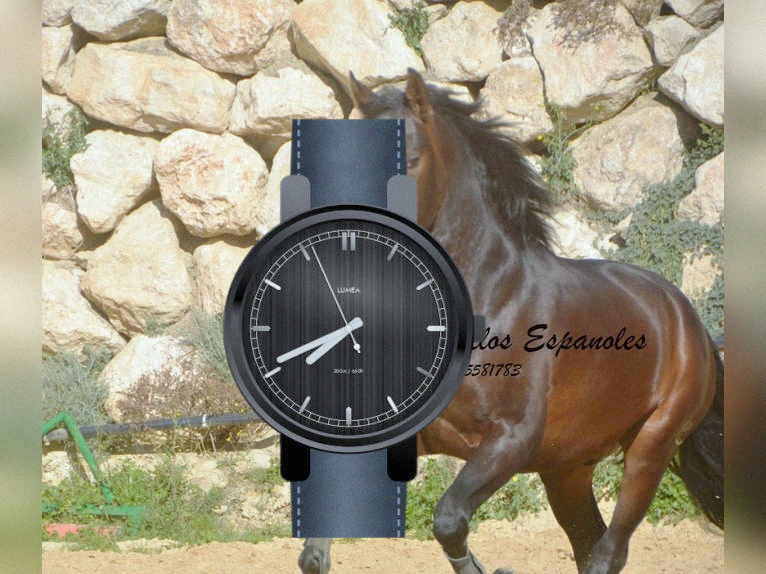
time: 7:40:56
